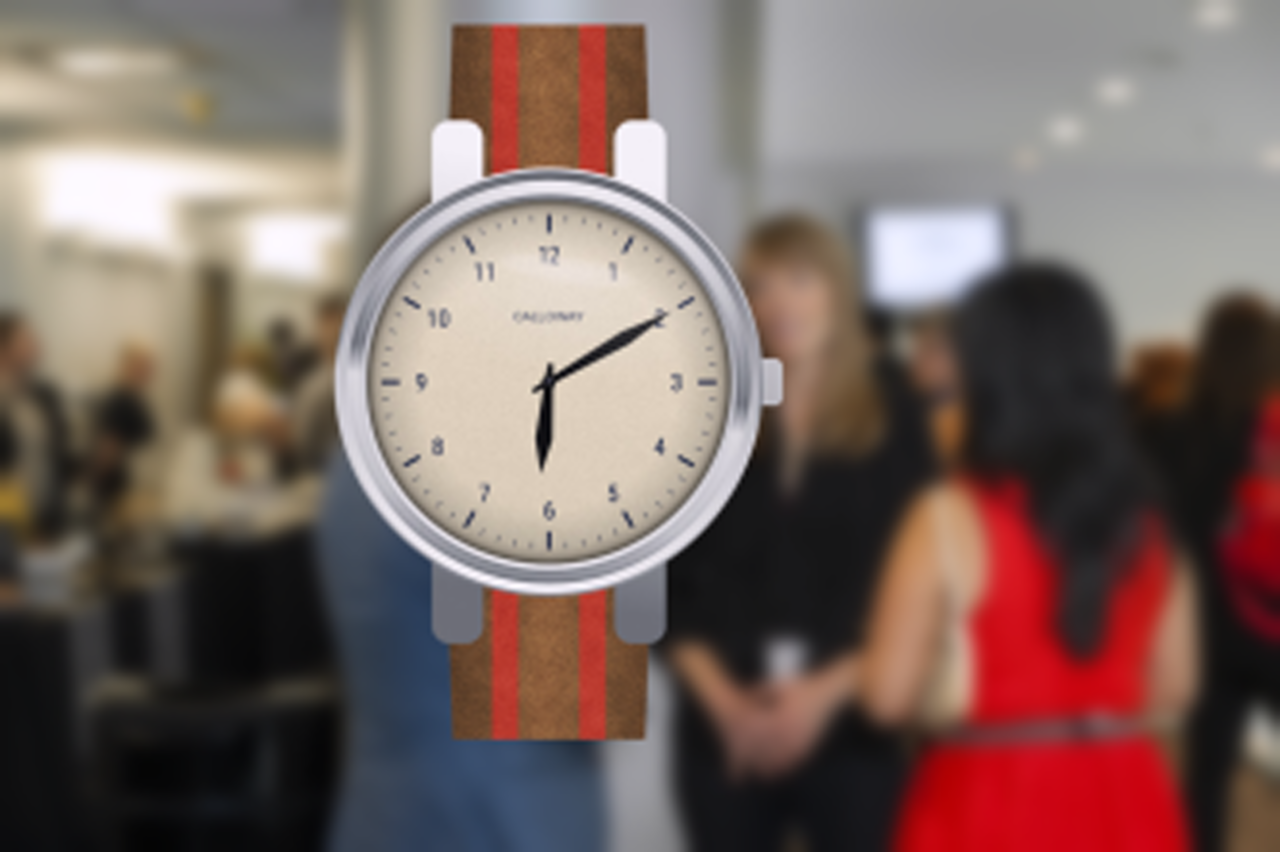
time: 6:10
